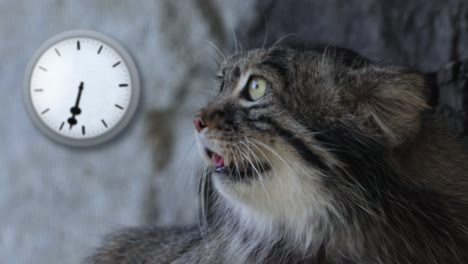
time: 6:33
